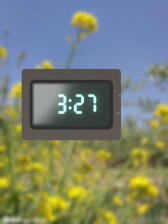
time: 3:27
